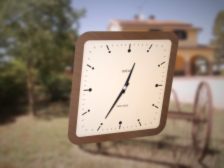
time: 12:35
